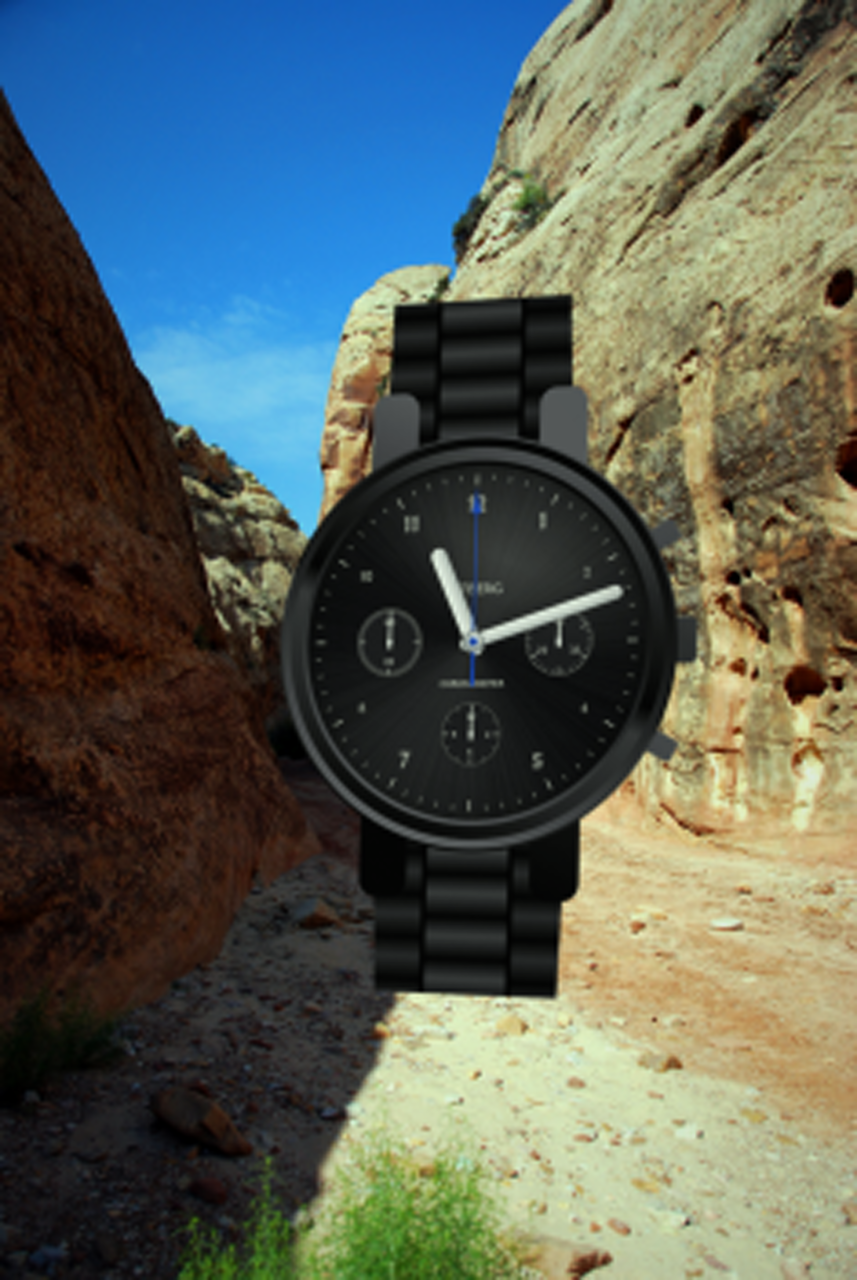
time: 11:12
